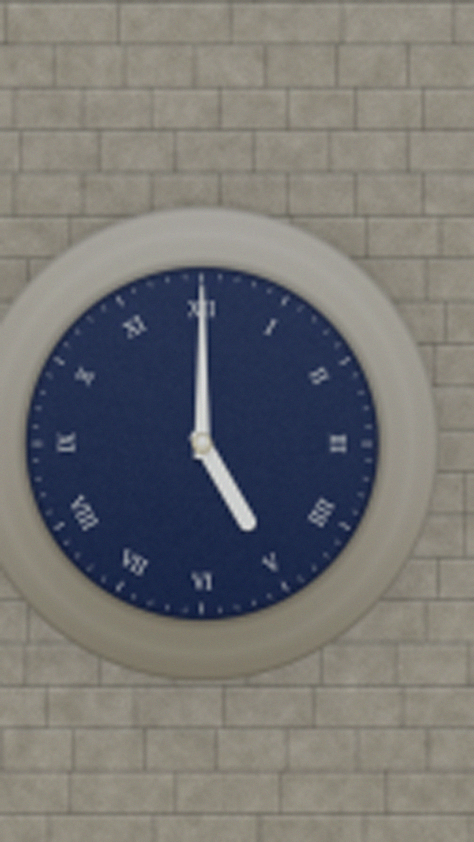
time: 5:00
